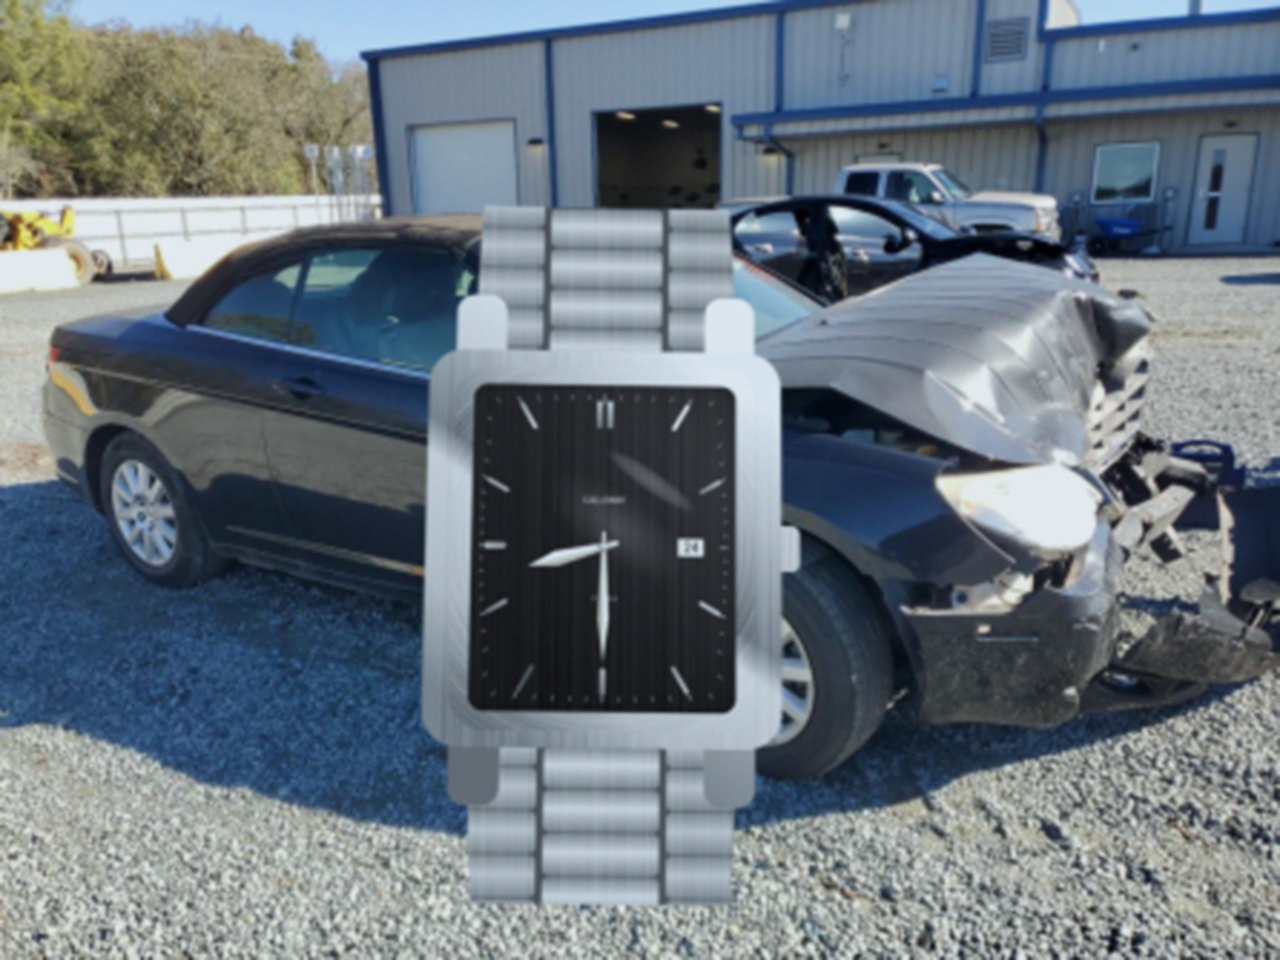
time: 8:30
